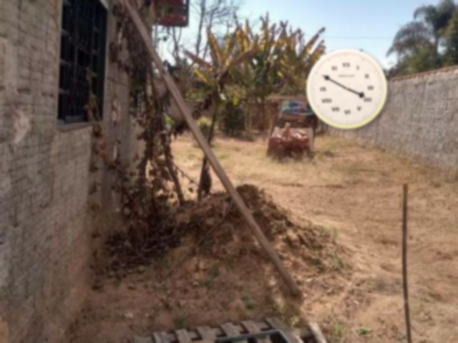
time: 3:50
